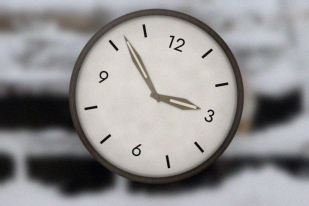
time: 2:52
